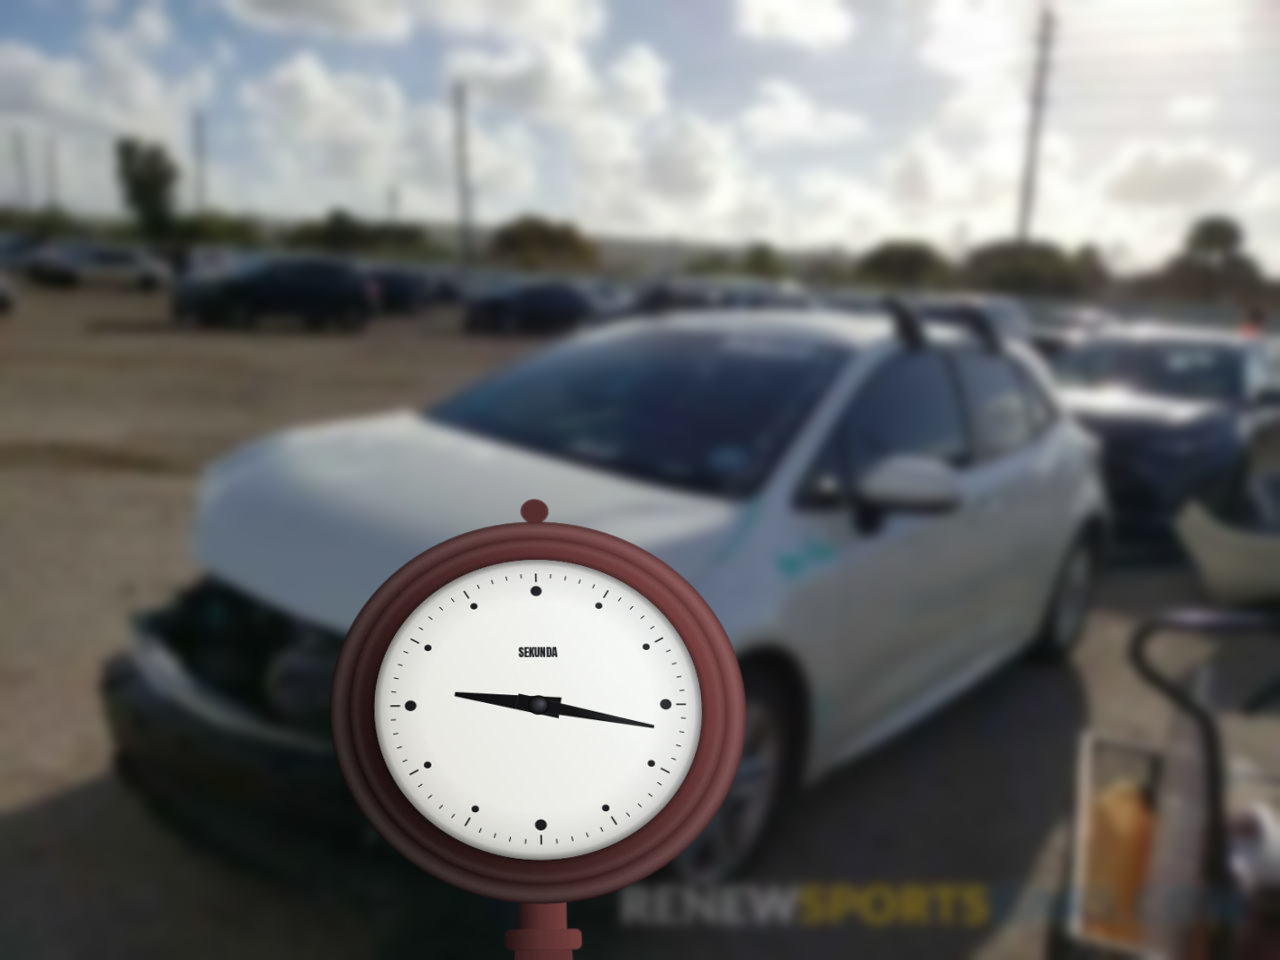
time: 9:17
